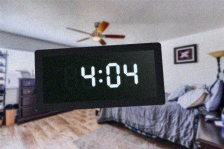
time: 4:04
